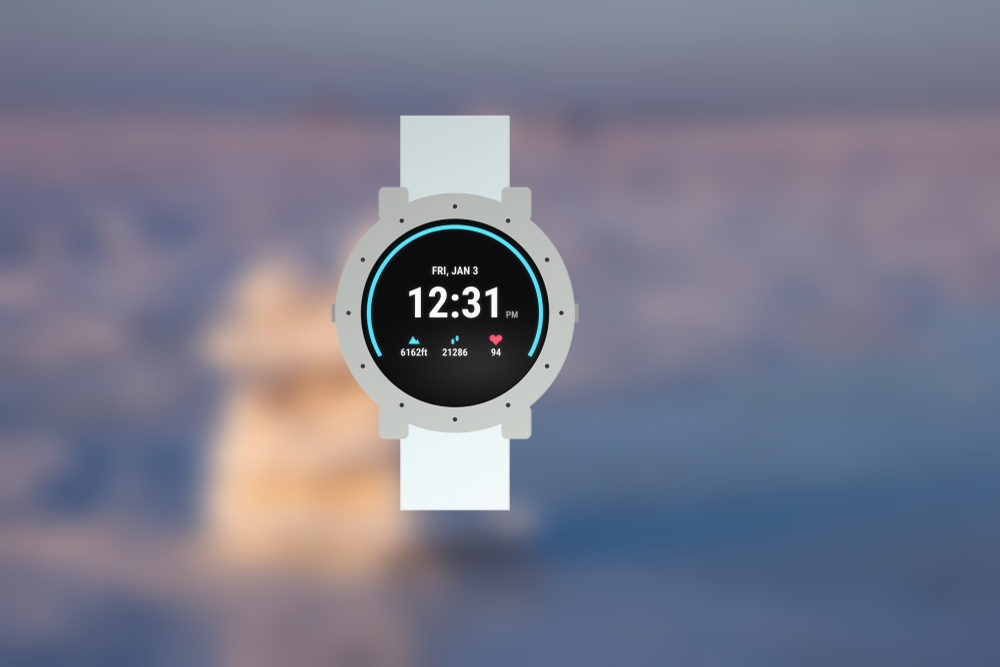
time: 12:31
